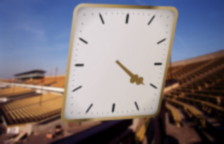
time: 4:21
